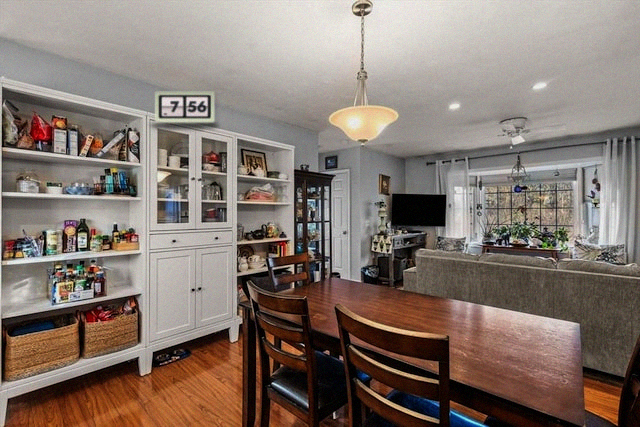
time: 7:56
